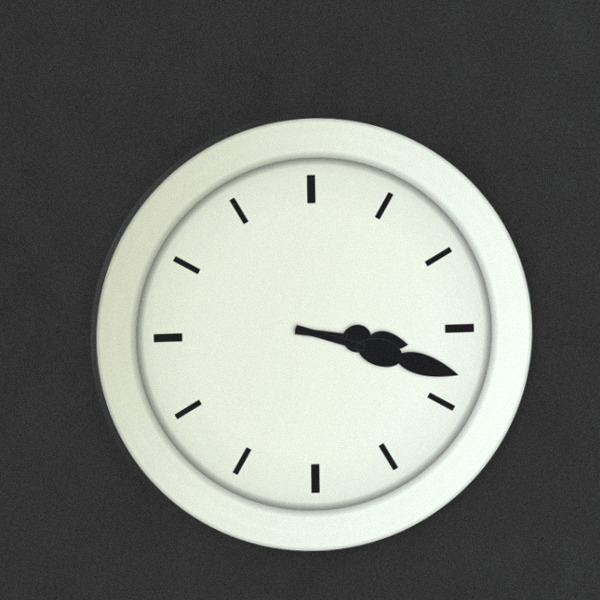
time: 3:18
